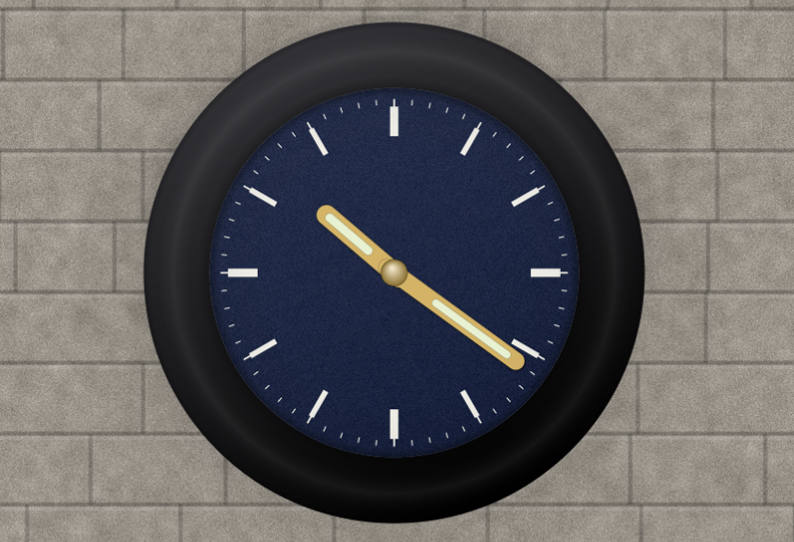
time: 10:21
